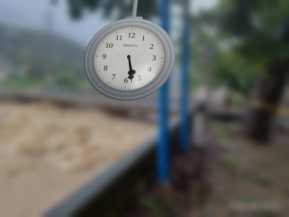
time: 5:28
